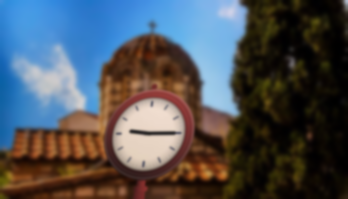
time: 9:15
